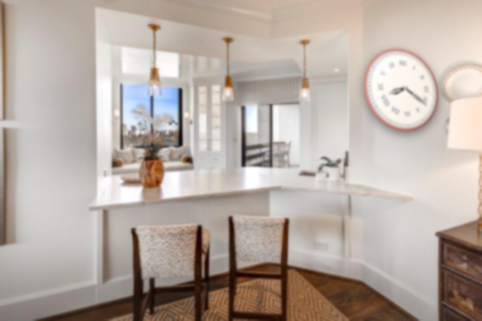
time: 8:21
